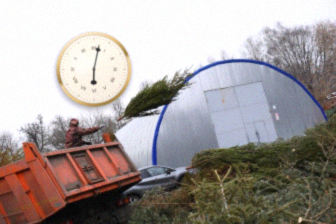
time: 6:02
